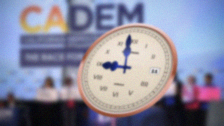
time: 8:58
